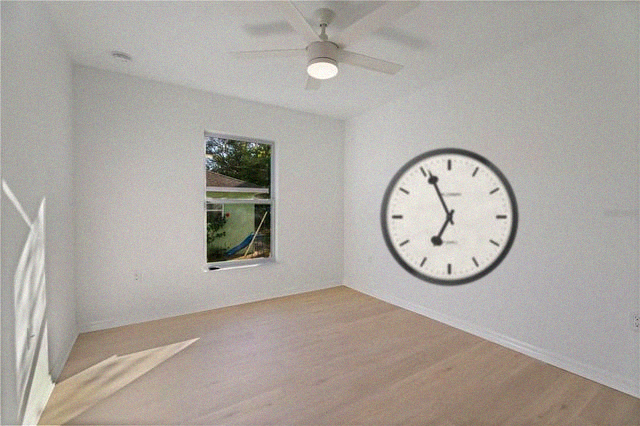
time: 6:56
